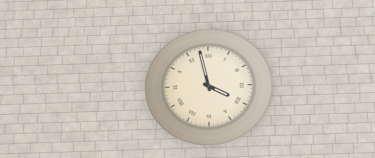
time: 3:58
